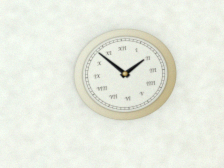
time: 1:53
